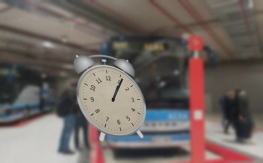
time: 1:06
